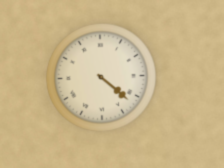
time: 4:22
